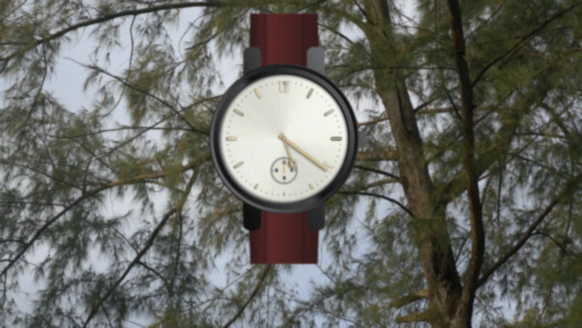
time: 5:21
